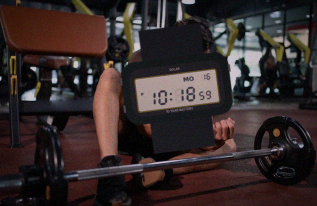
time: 10:18:59
